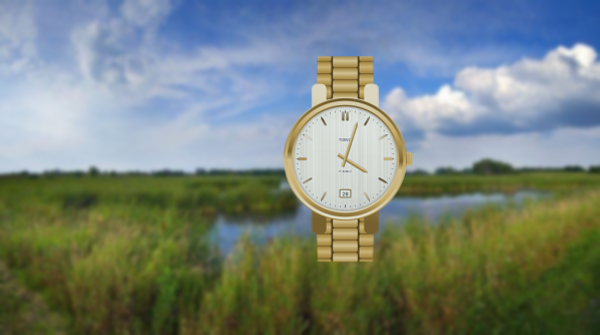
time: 4:03
